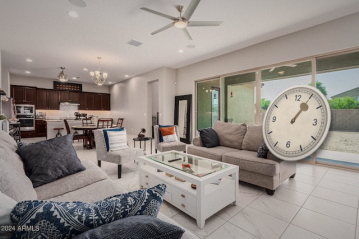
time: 1:05
